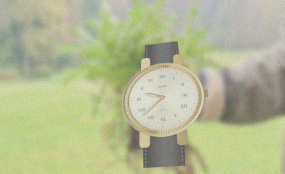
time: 9:38
